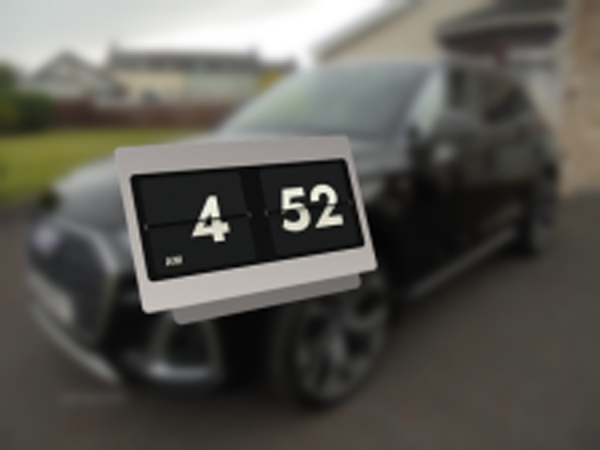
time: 4:52
